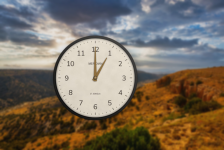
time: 1:00
